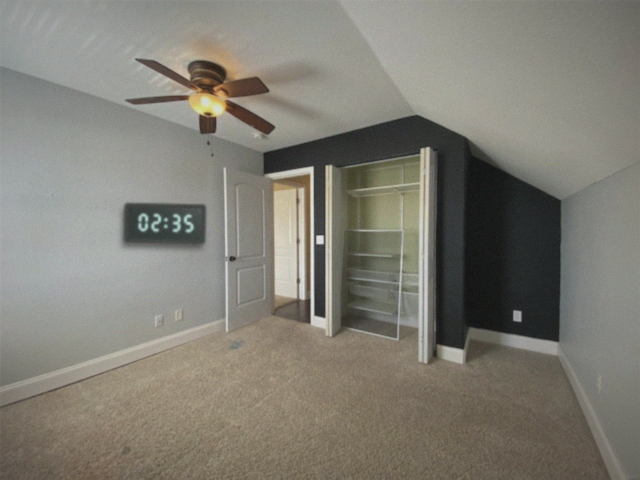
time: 2:35
